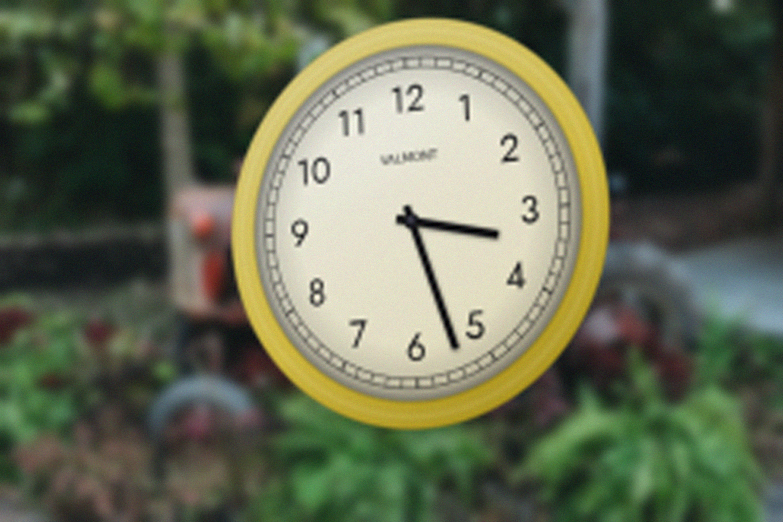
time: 3:27
